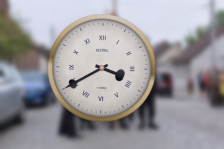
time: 3:40
